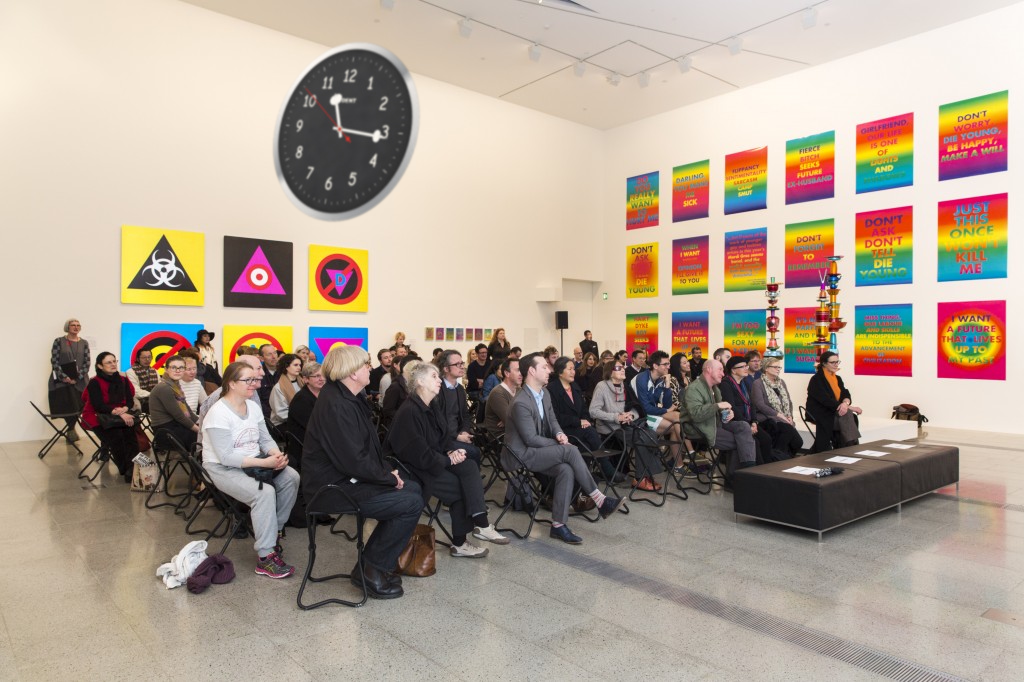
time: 11:15:51
